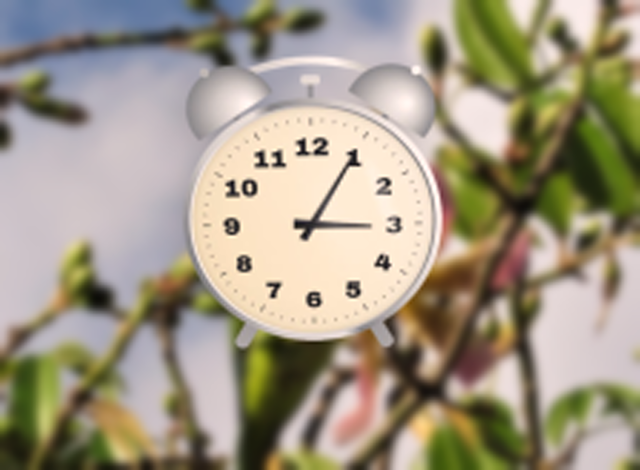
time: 3:05
